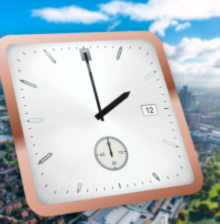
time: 2:00
